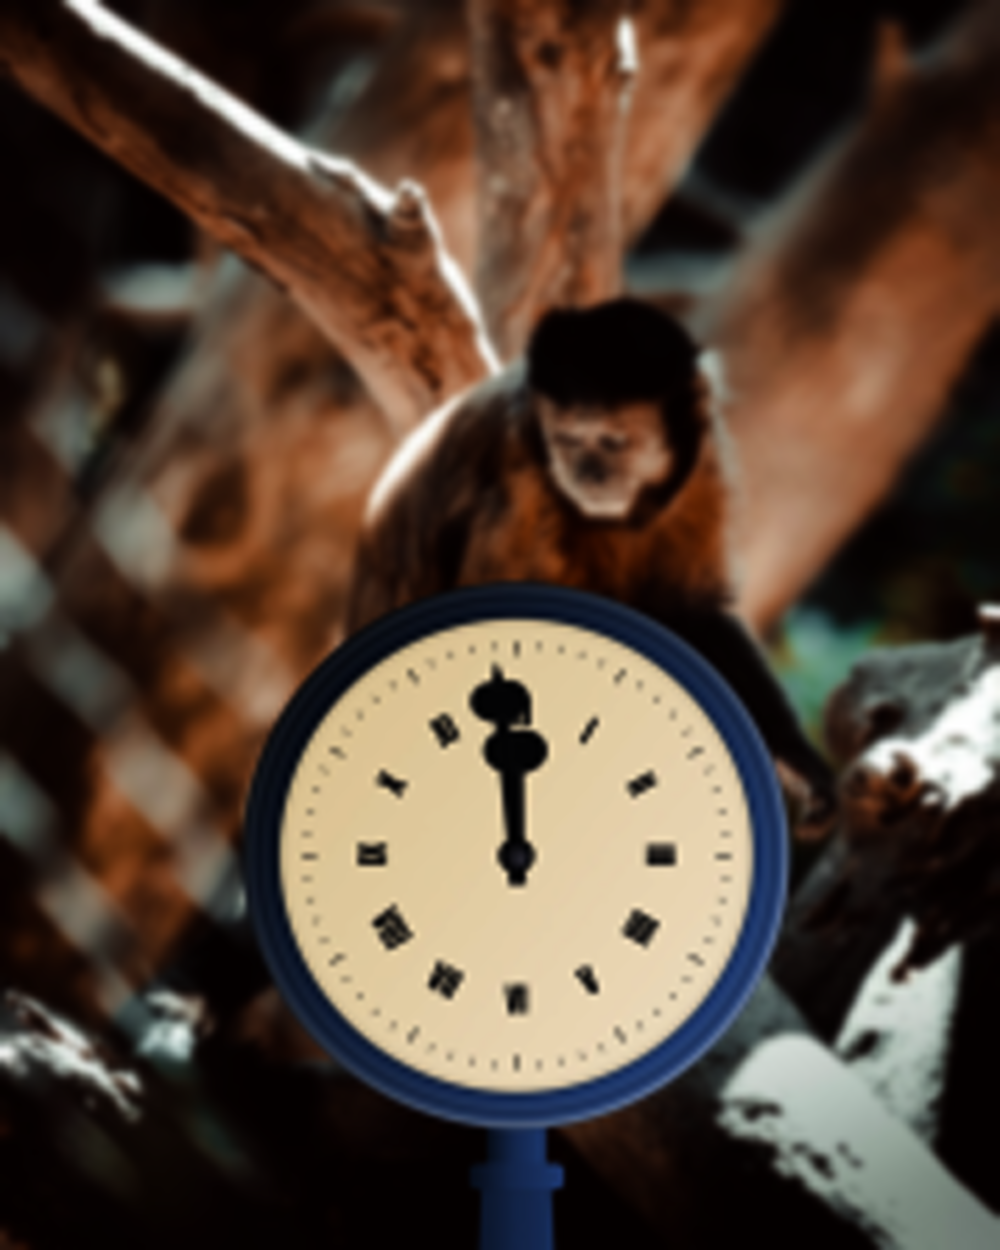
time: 11:59
